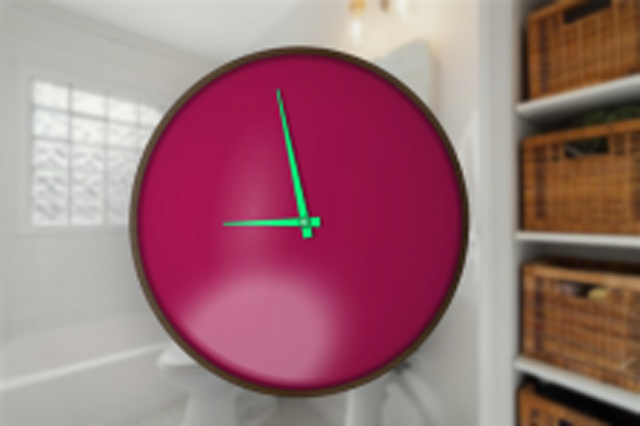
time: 8:58
